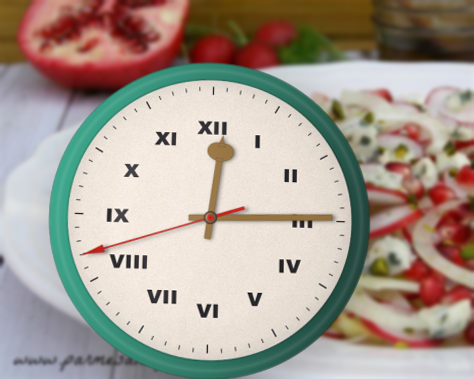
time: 12:14:42
